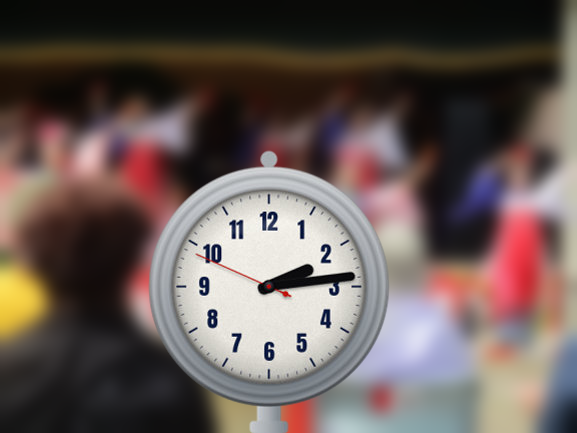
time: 2:13:49
